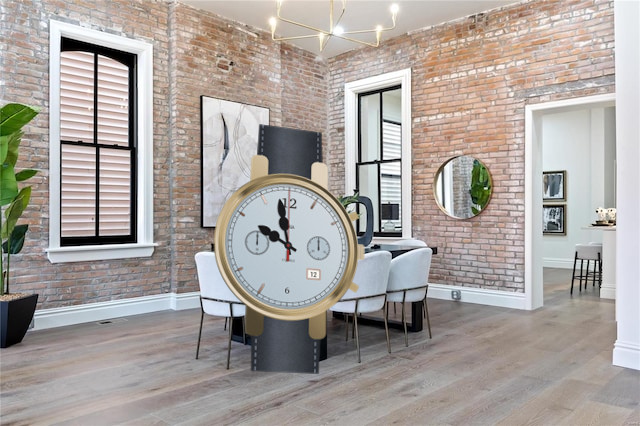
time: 9:58
